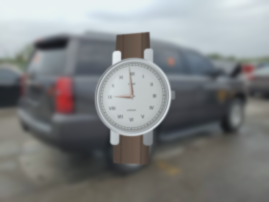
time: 8:59
